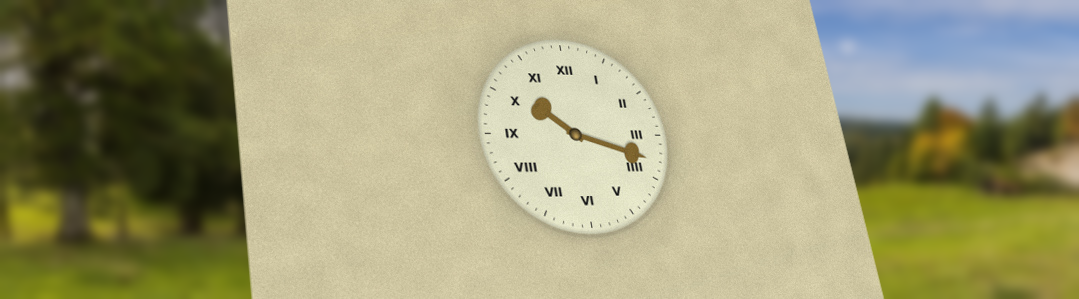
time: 10:18
